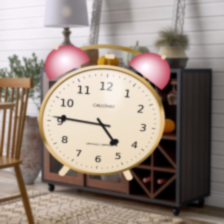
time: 4:46
